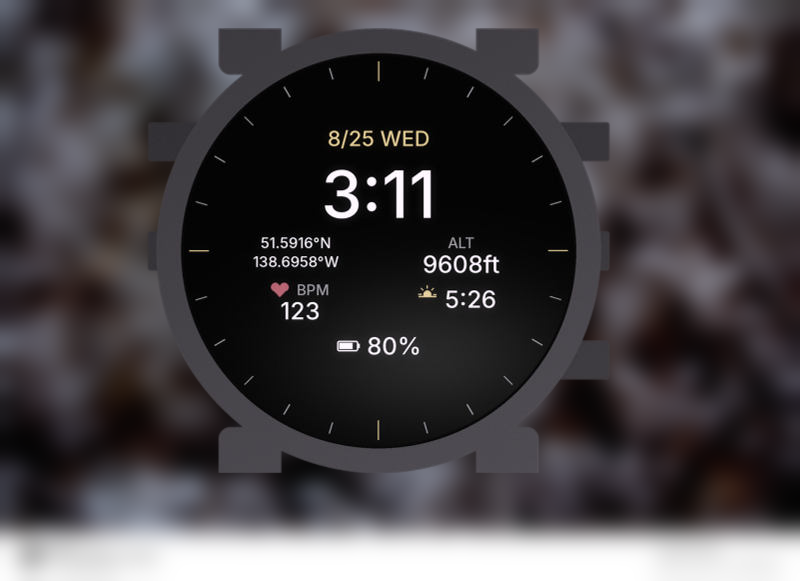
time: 3:11
